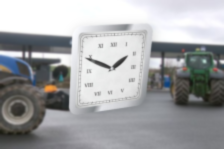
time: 1:49
